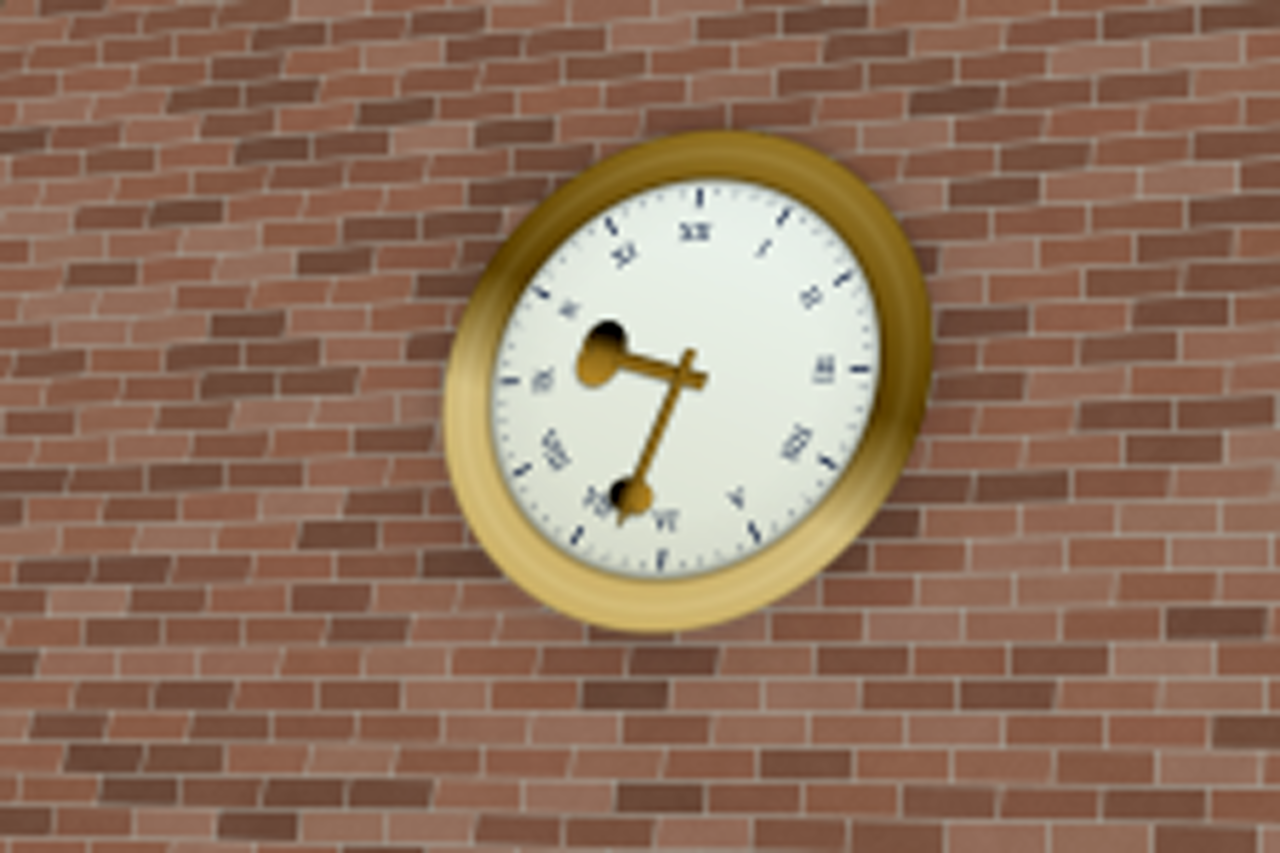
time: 9:33
